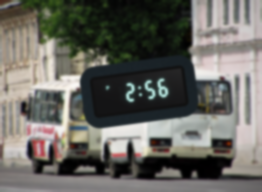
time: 2:56
